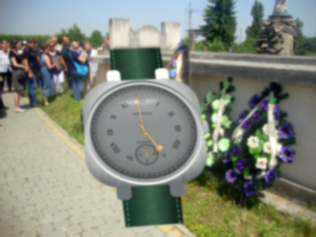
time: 4:59
